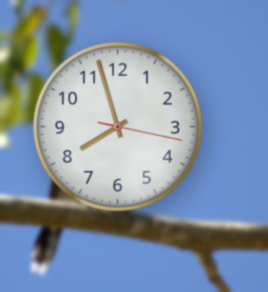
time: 7:57:17
